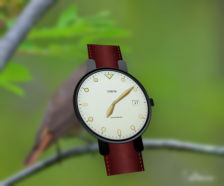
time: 7:09
